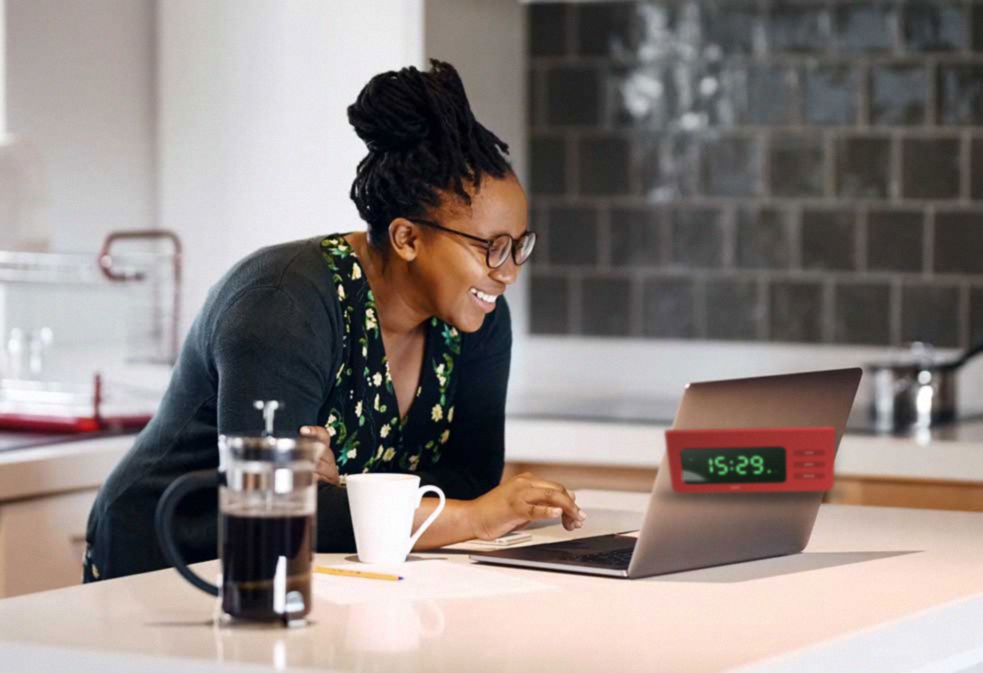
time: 15:29
